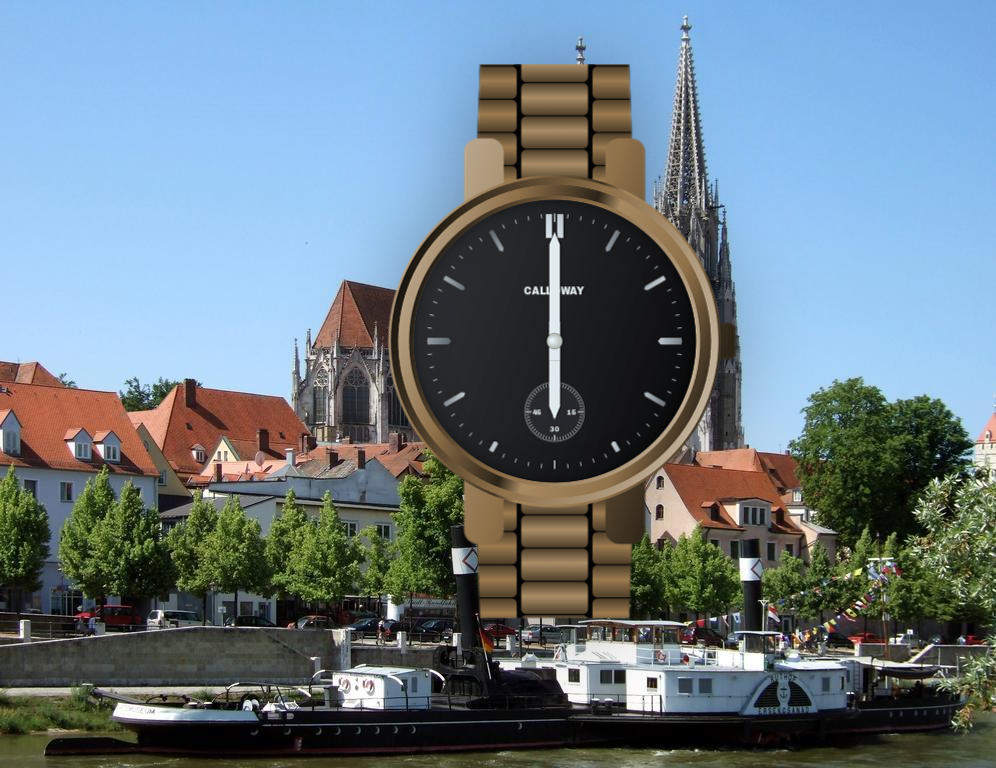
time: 6:00
